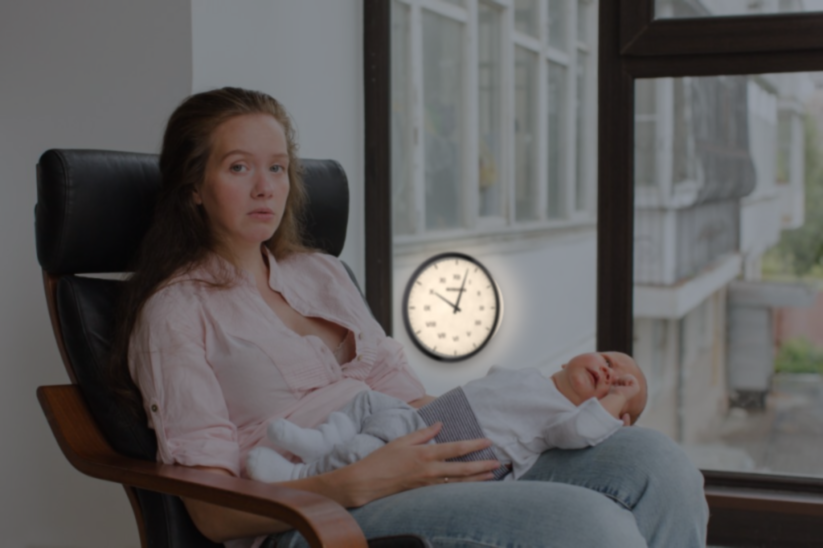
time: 10:03
